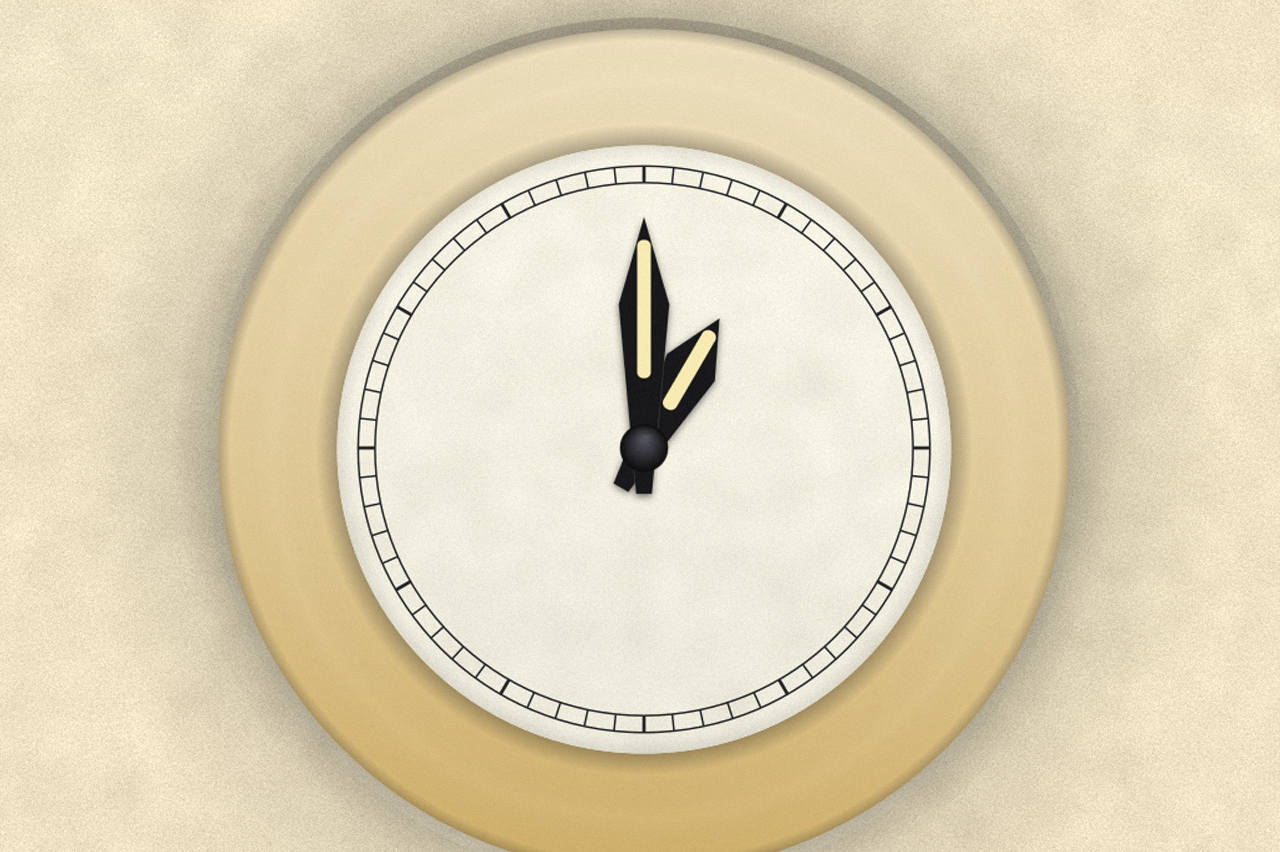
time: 1:00
